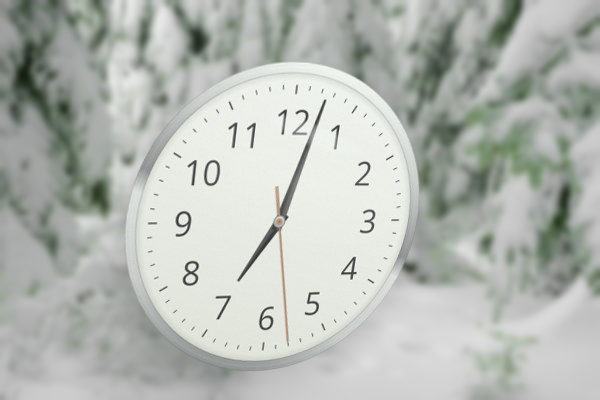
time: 7:02:28
